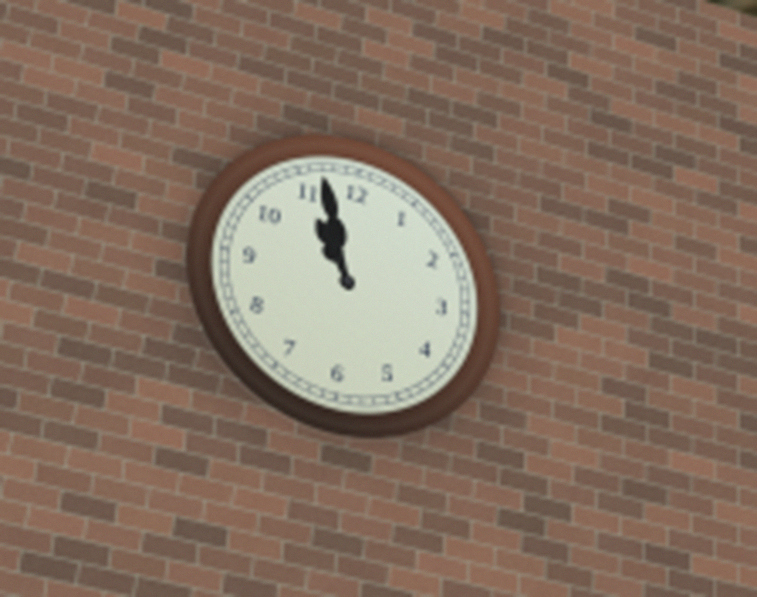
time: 10:57
